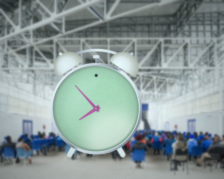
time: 7:53
